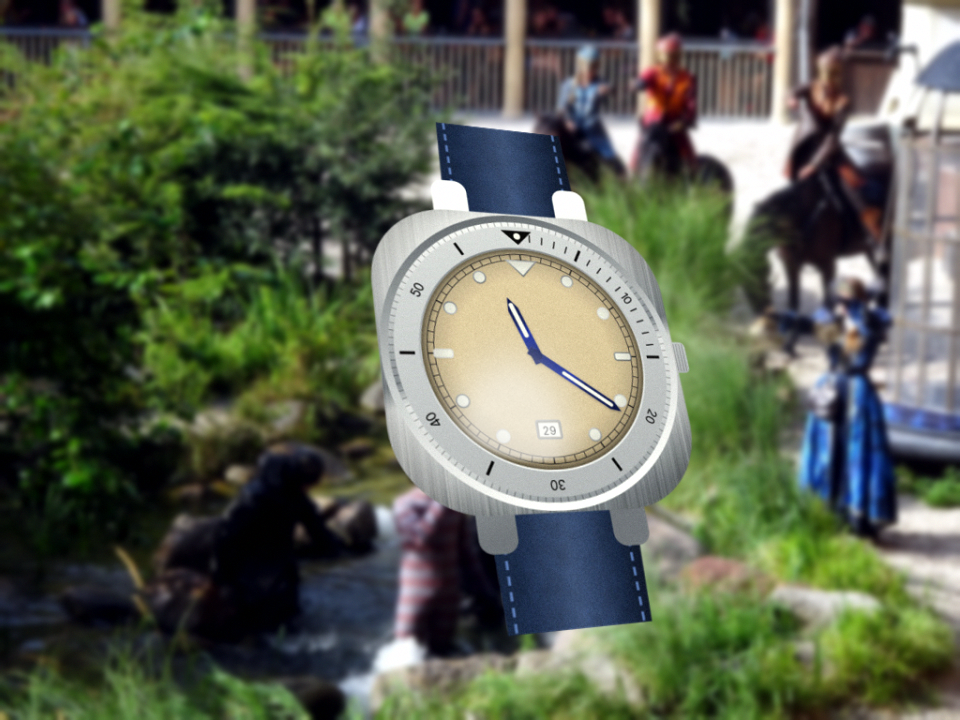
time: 11:21
